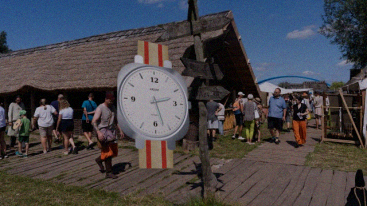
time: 2:27
